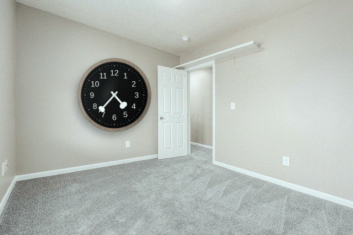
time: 4:37
